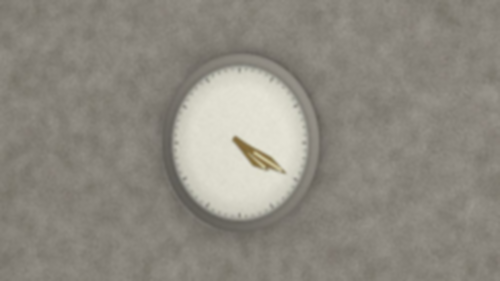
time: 4:20
